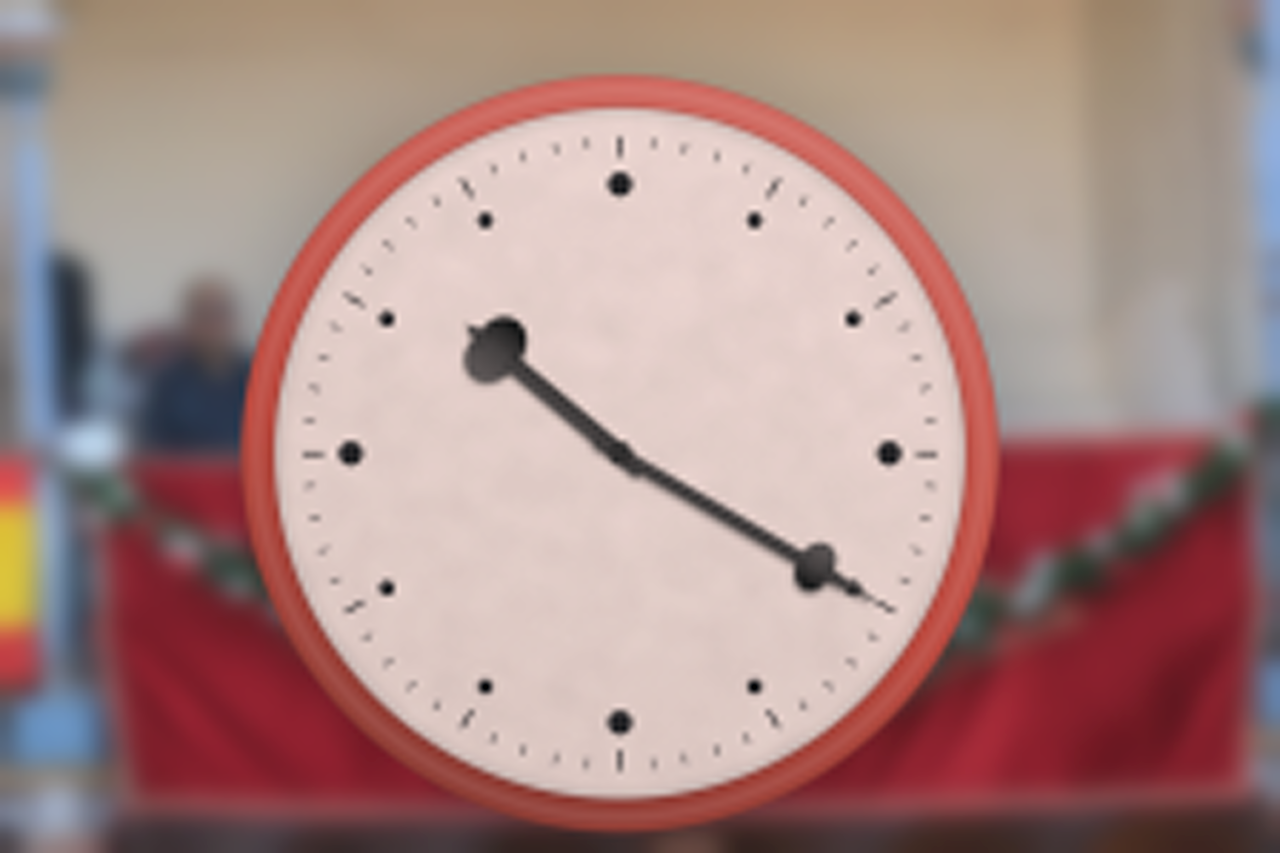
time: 10:20
